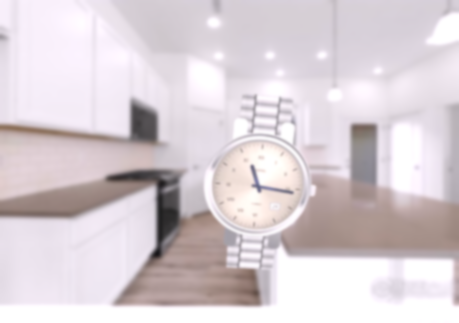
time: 11:16
